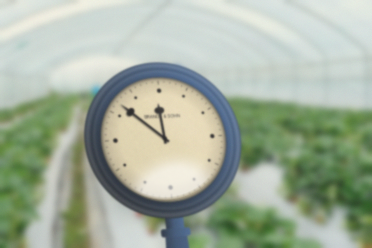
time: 11:52
